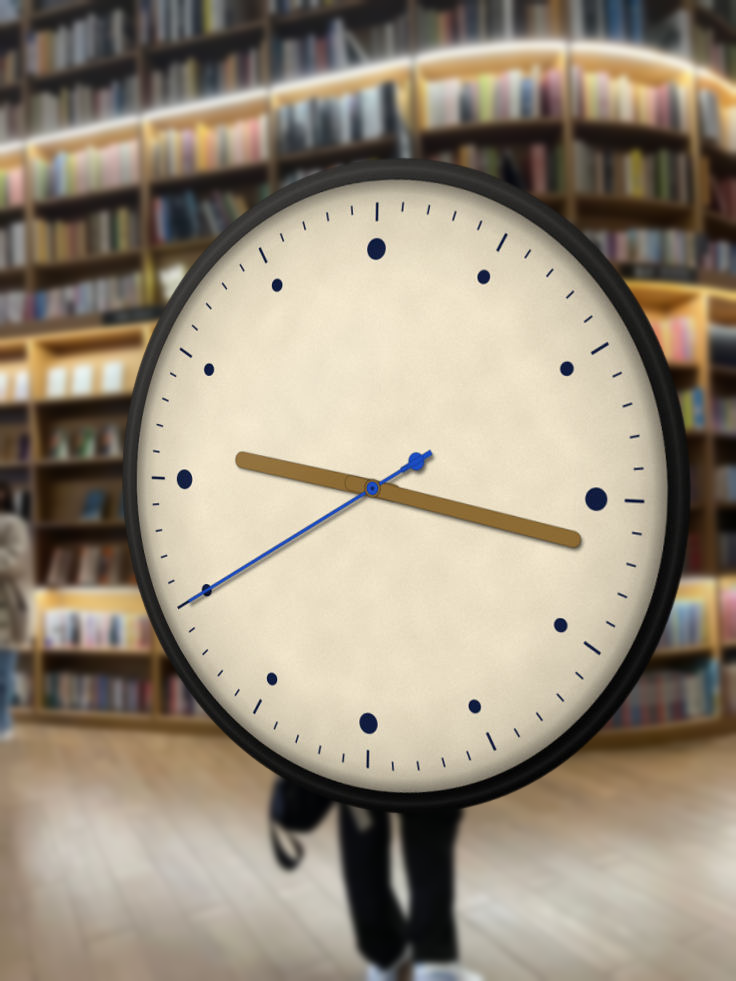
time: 9:16:40
